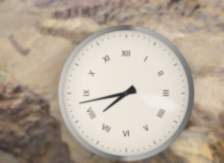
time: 7:43
